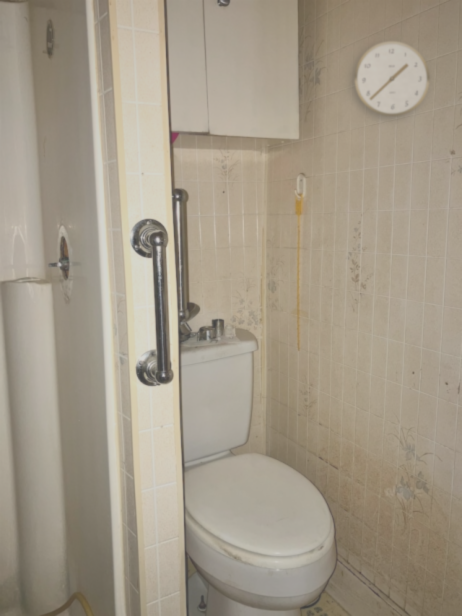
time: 1:38
